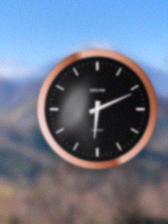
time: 6:11
